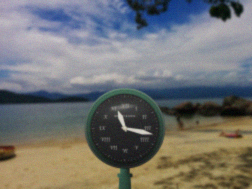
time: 11:17
